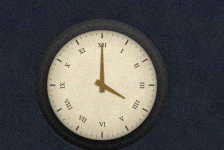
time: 4:00
